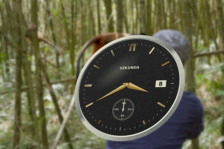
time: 3:40
